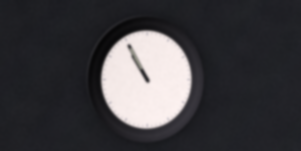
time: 10:55
